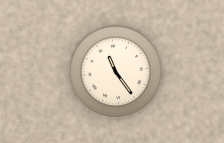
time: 11:25
